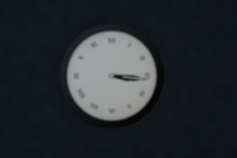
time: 3:16
